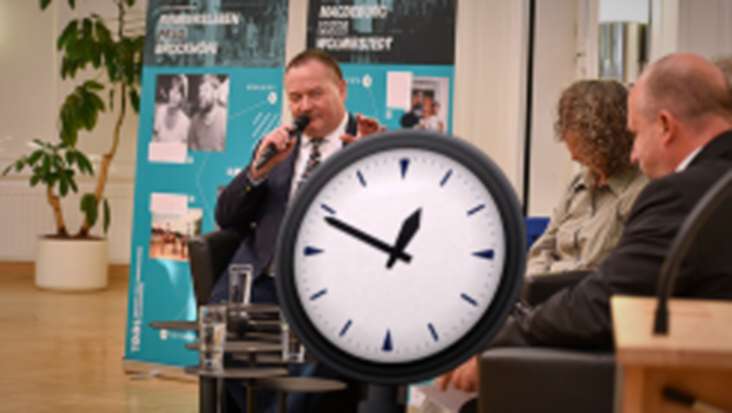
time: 12:49
